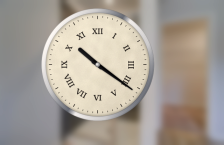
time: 10:21
